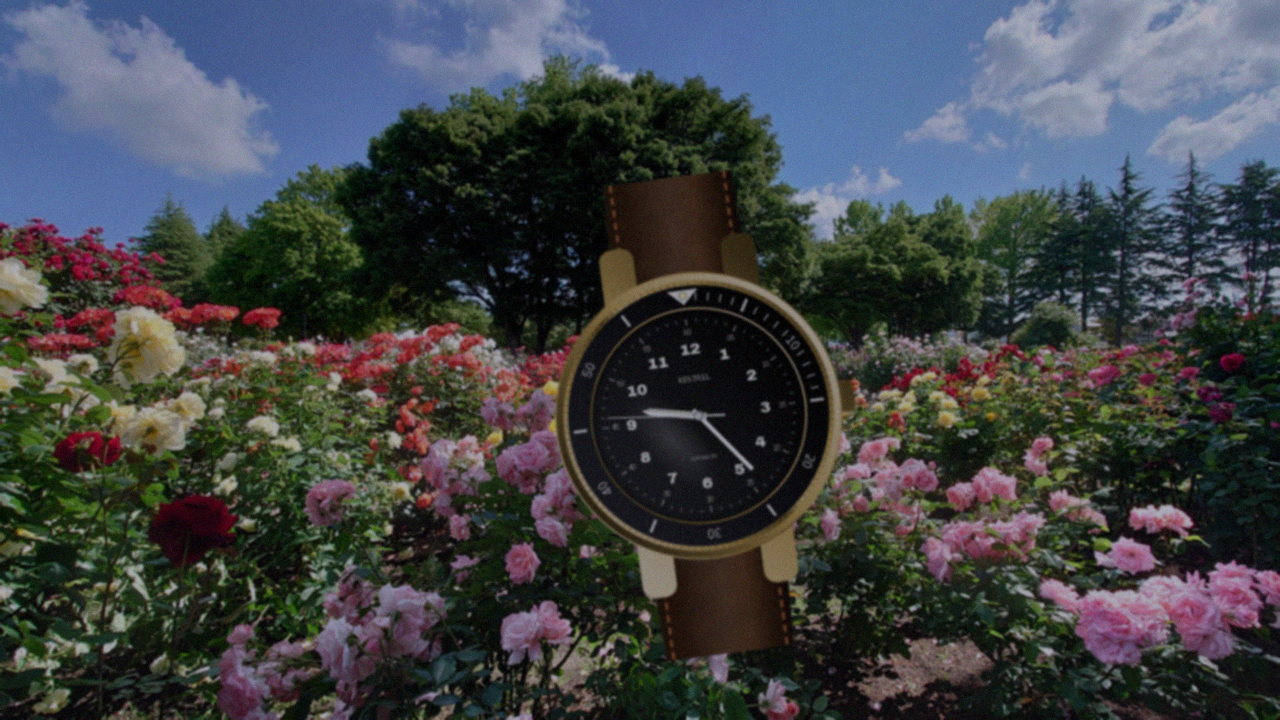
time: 9:23:46
